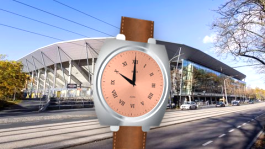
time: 10:00
